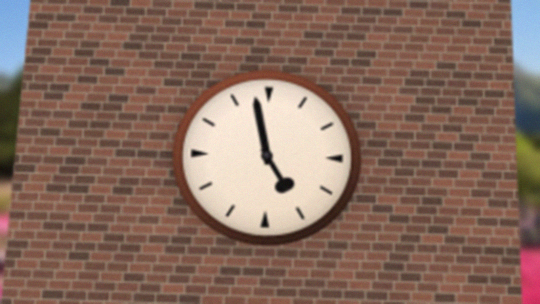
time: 4:58
